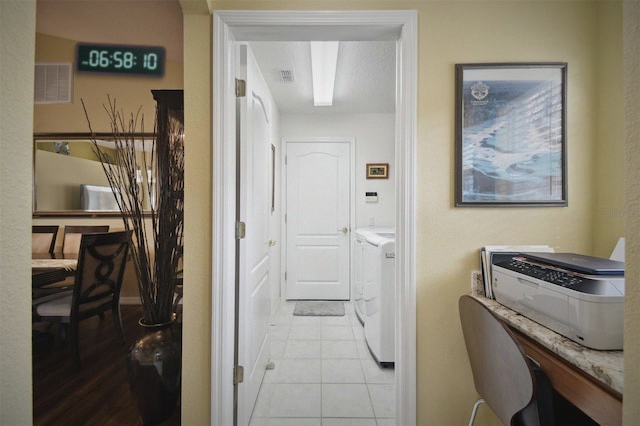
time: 6:58:10
